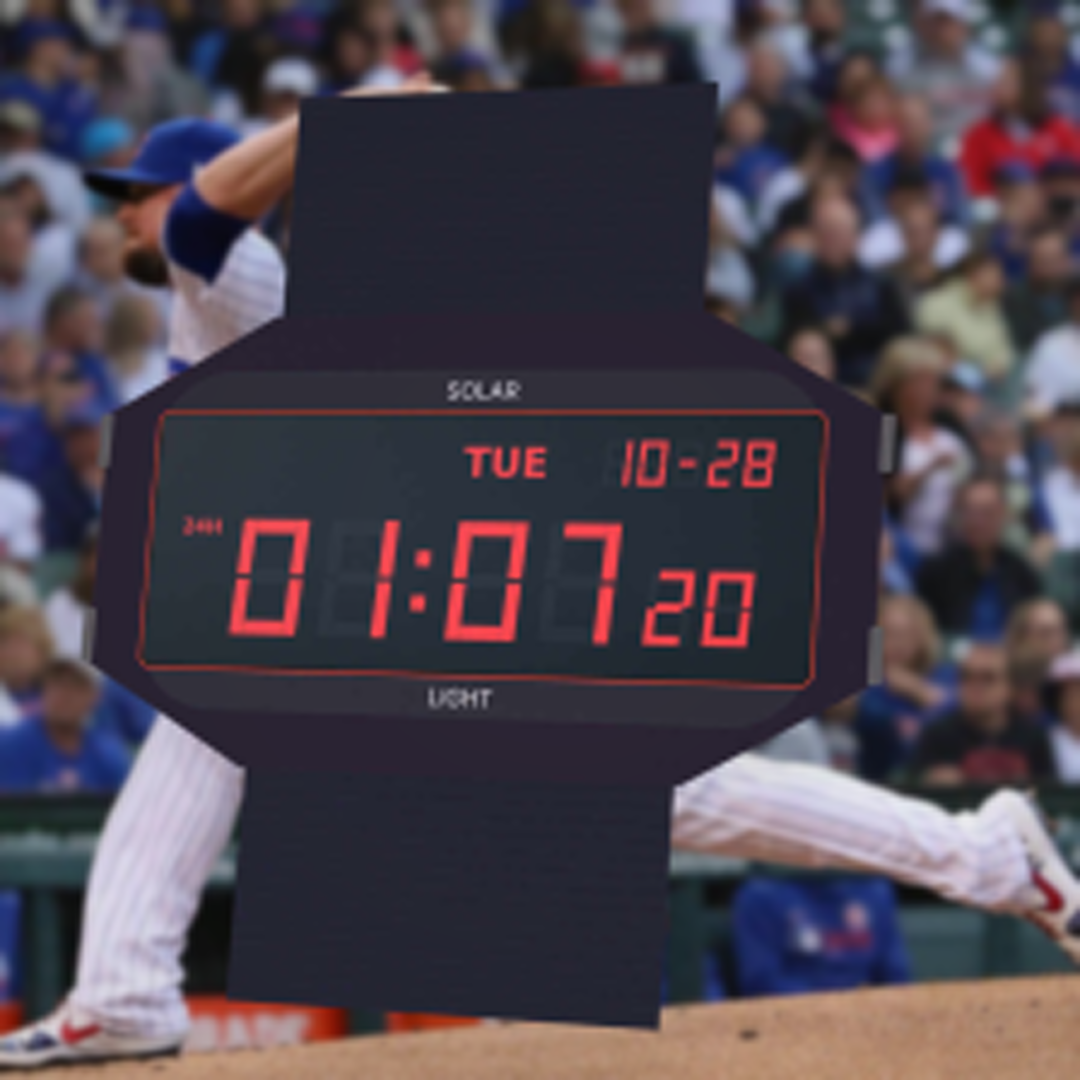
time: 1:07:20
